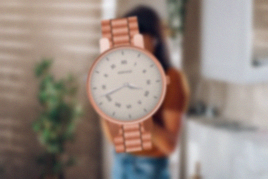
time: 3:42
